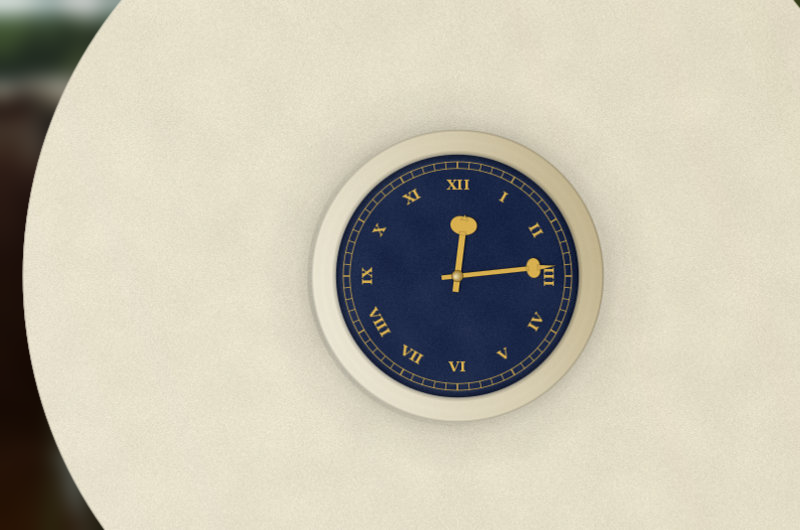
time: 12:14
